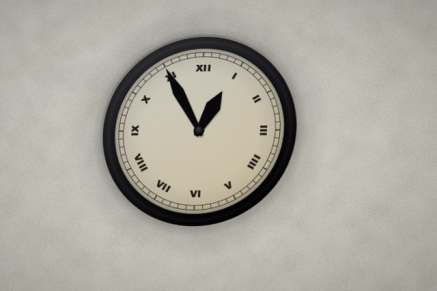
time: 12:55
